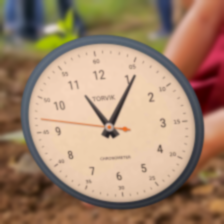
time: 11:05:47
